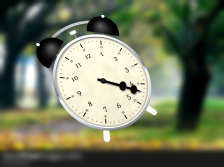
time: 4:22
